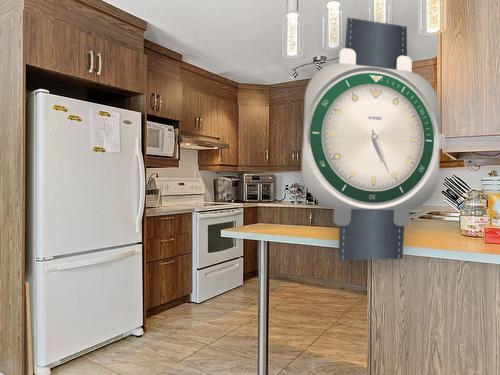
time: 5:26
